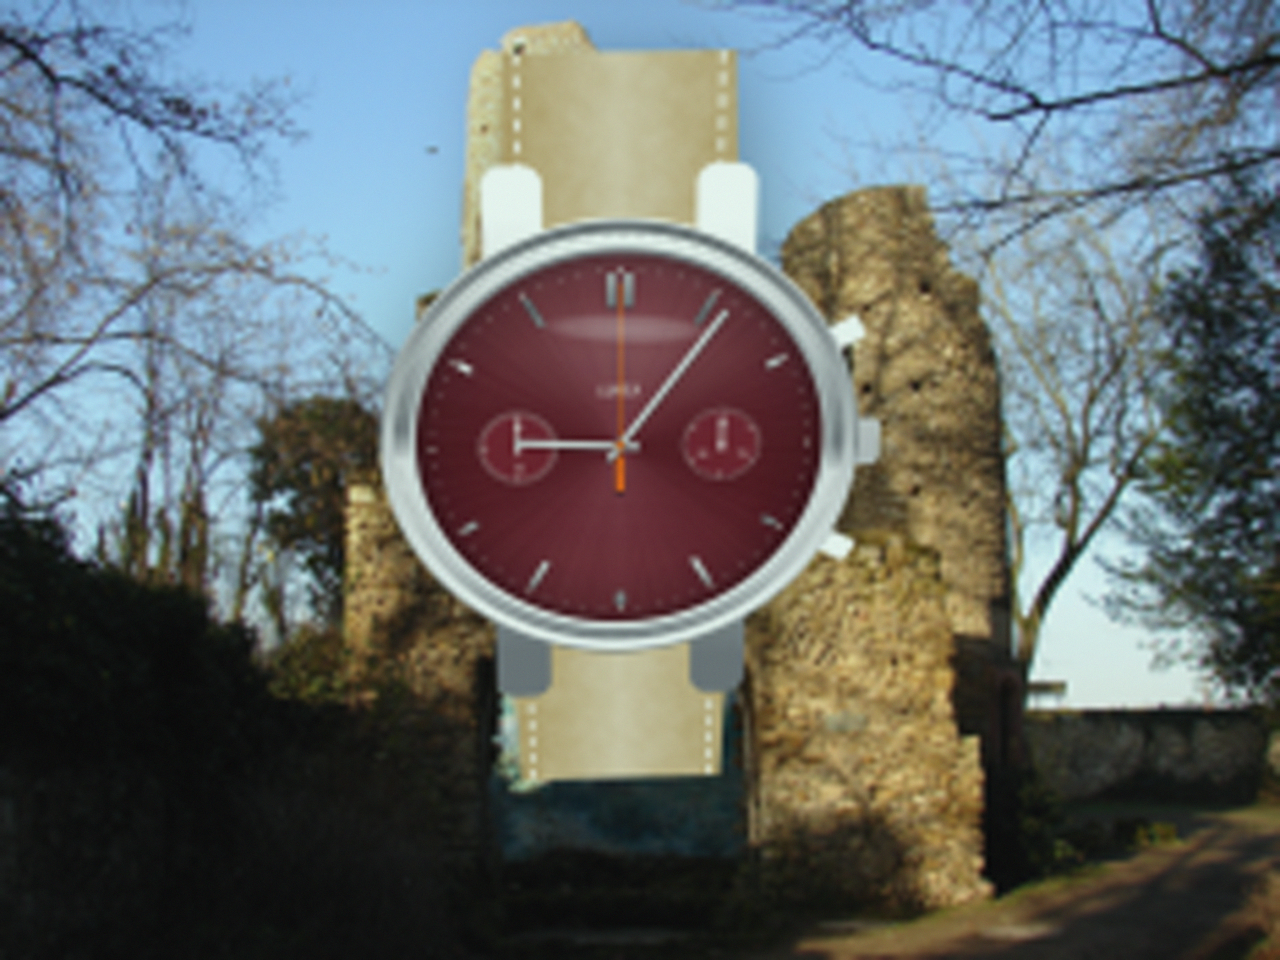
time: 9:06
